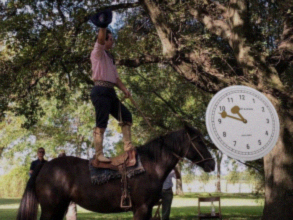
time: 10:48
